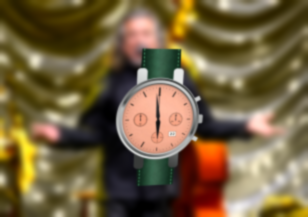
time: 5:59
